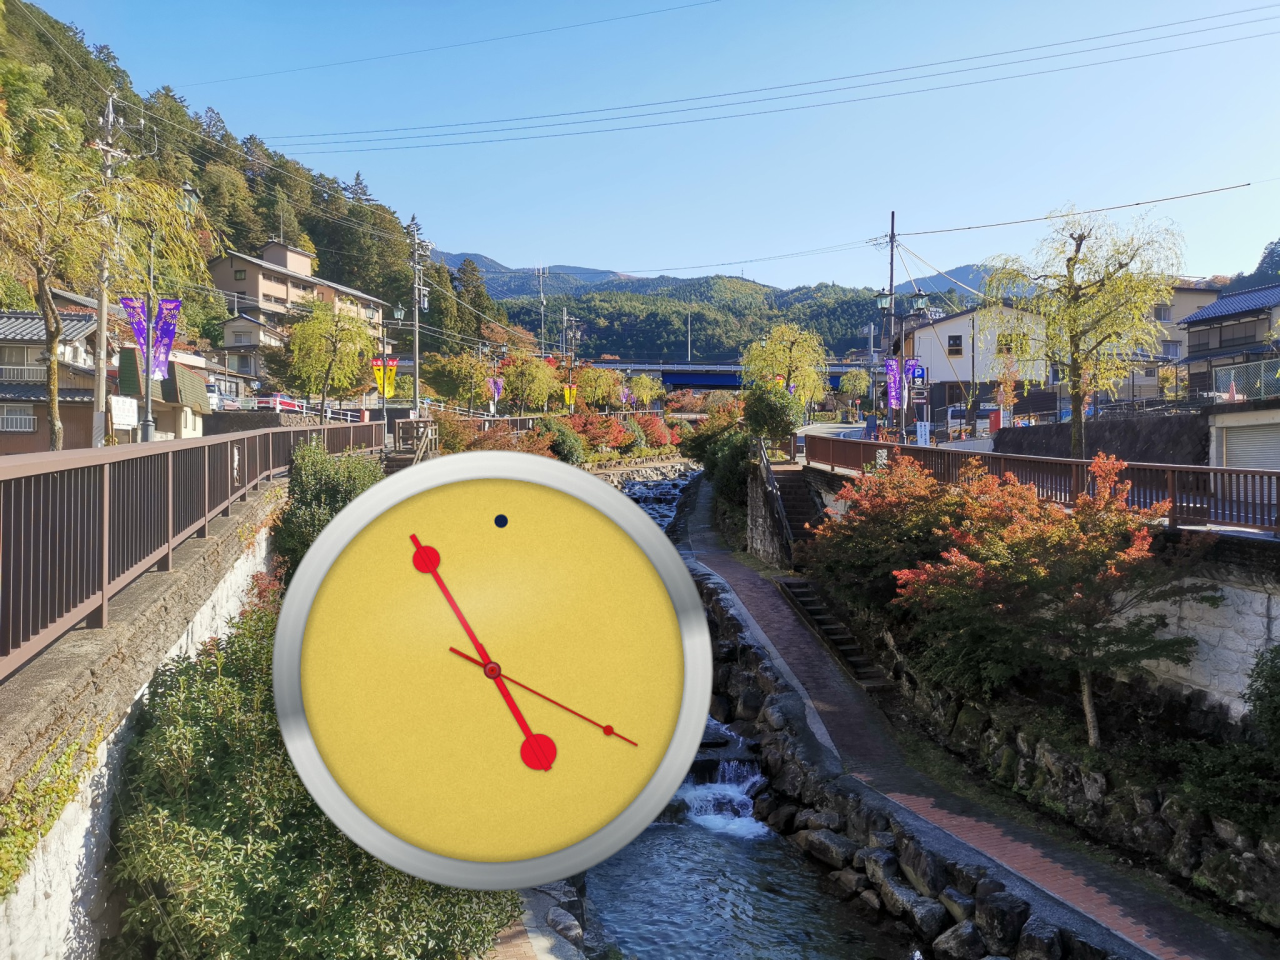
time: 4:54:19
